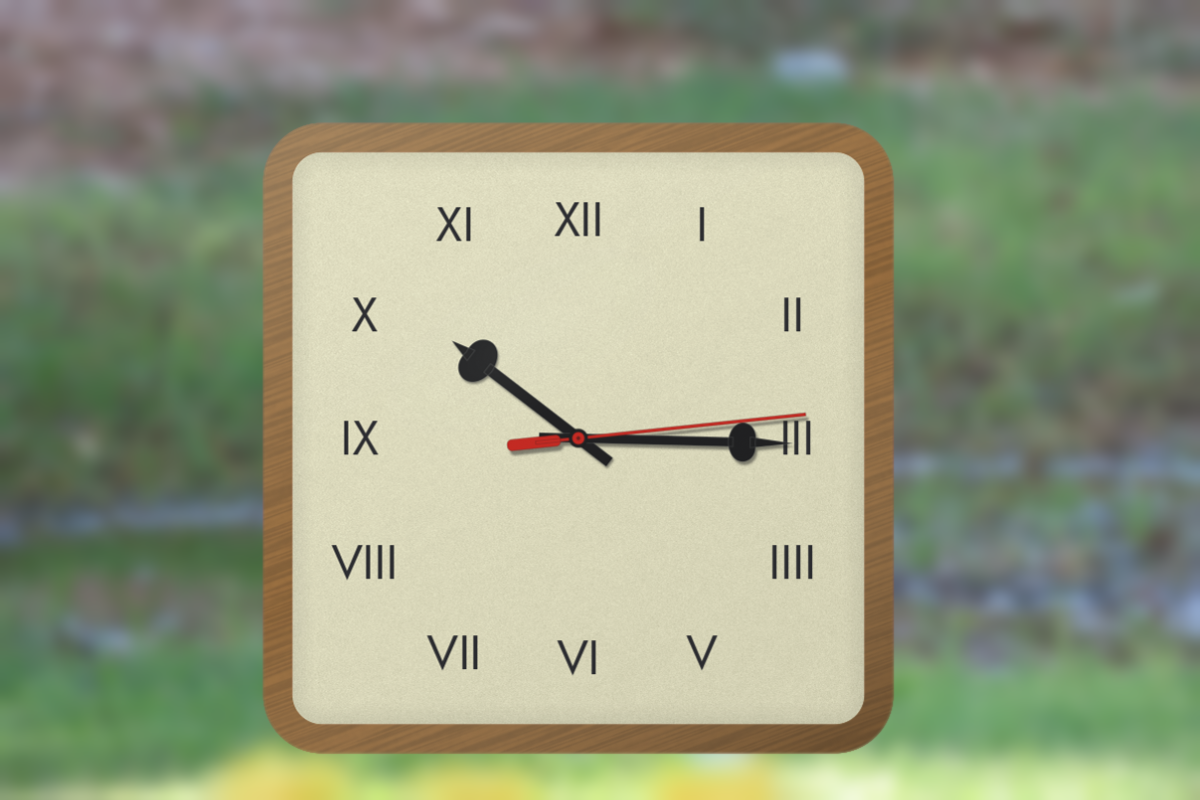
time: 10:15:14
